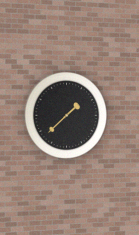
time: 1:38
